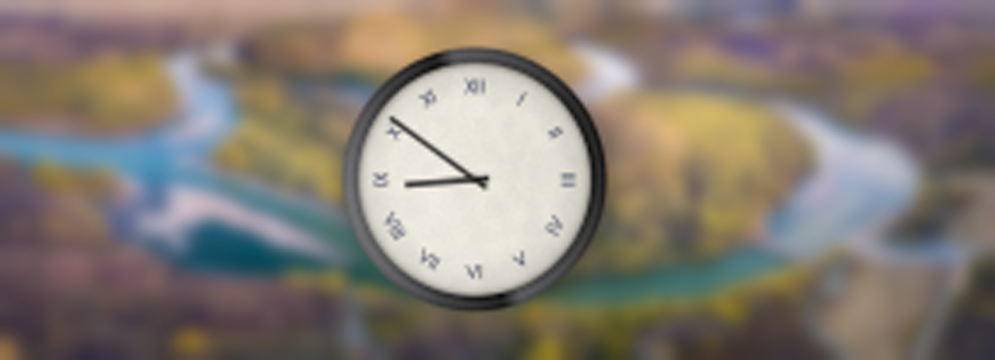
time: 8:51
